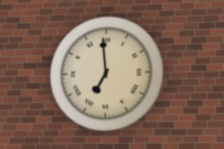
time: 6:59
